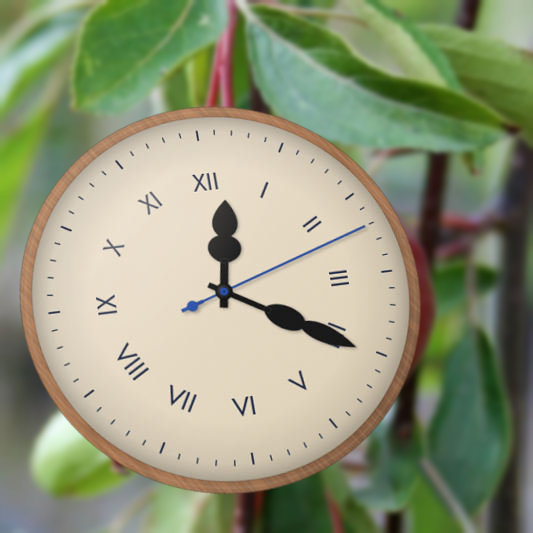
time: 12:20:12
